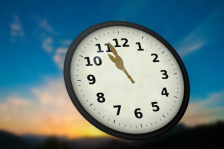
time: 10:57
